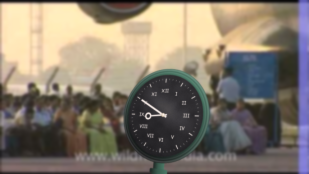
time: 8:50
